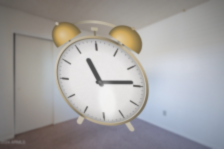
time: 11:14
